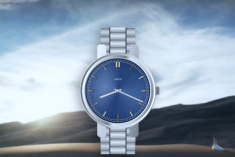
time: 8:19
